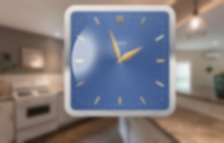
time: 1:57
